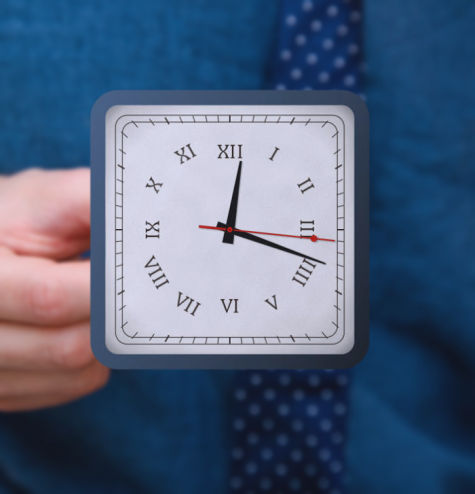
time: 12:18:16
